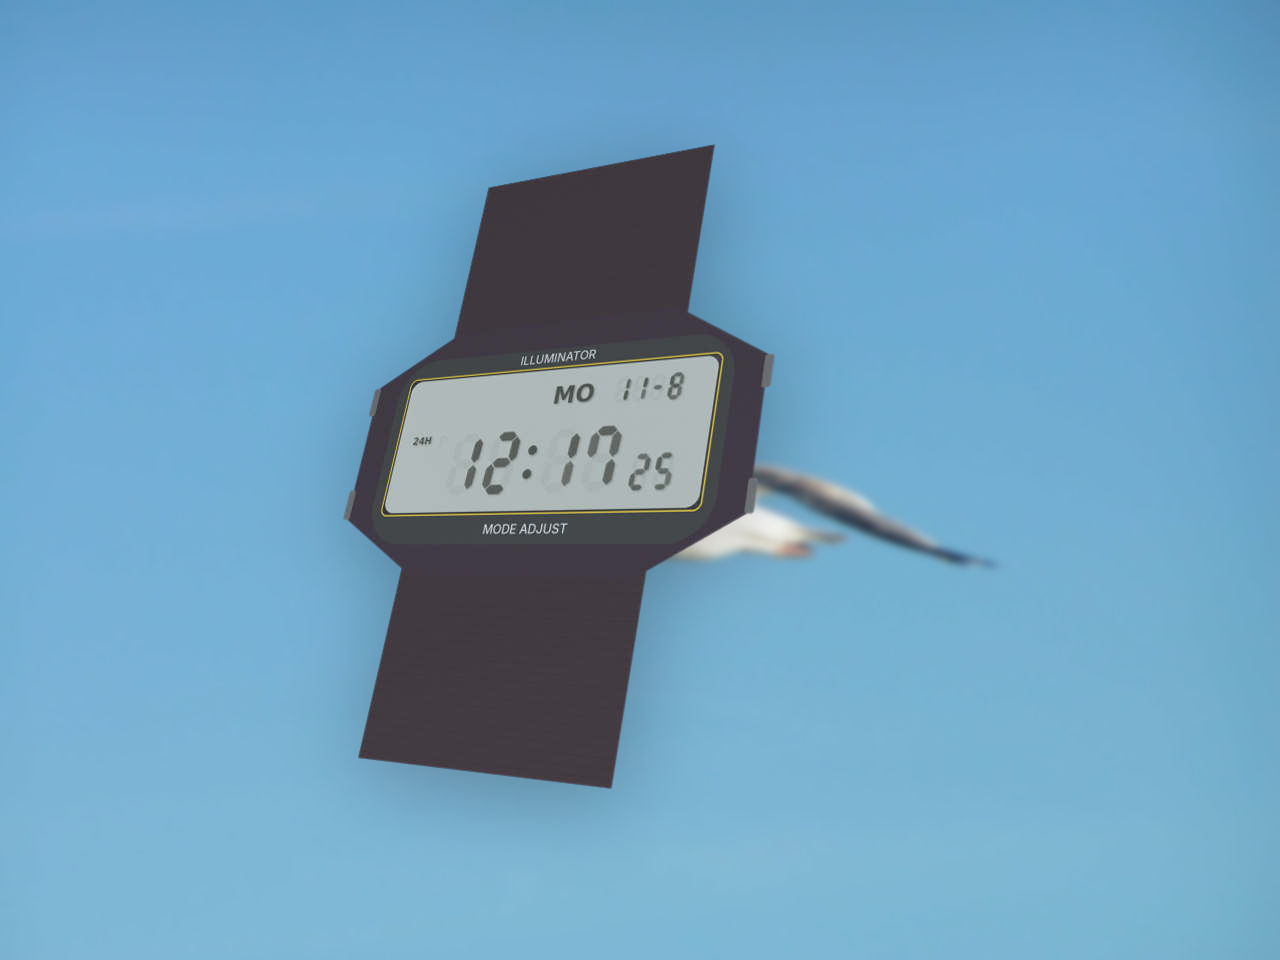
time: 12:17:25
